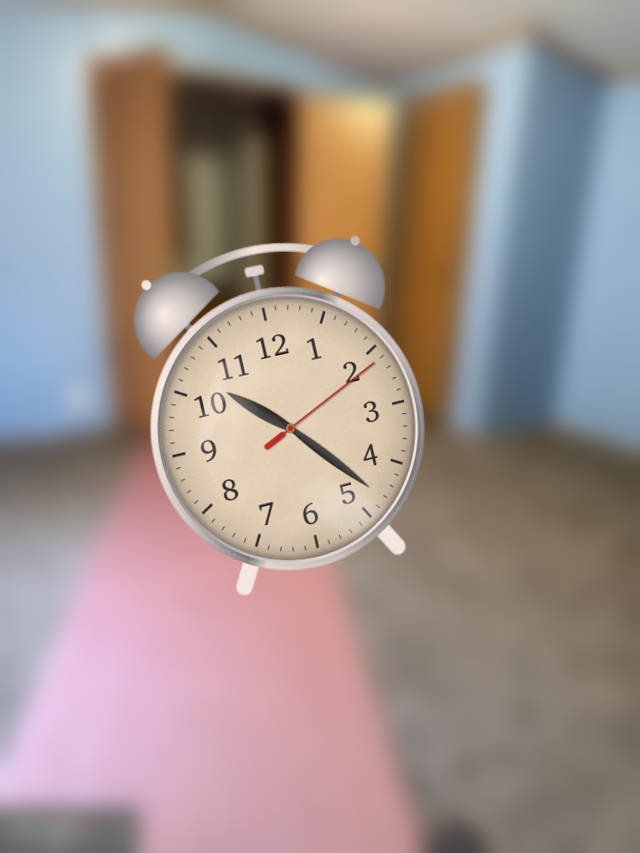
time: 10:23:11
